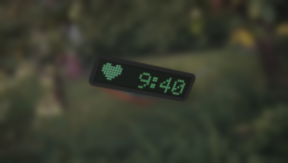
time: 9:40
